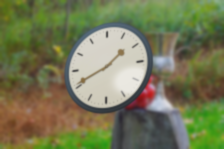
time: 1:41
